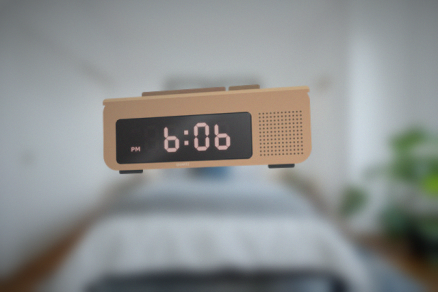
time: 6:06
